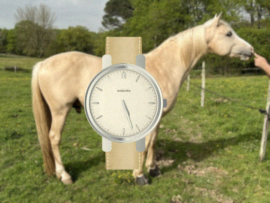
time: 5:27
